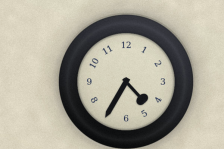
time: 4:35
